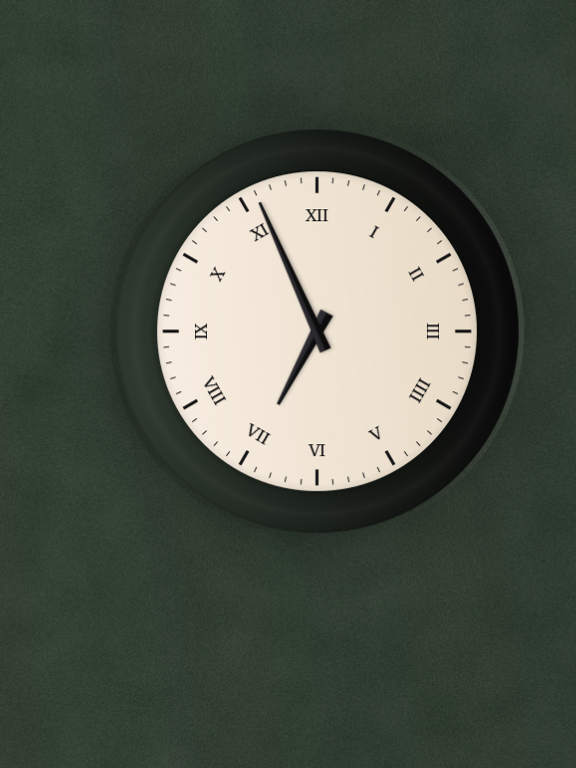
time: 6:56
